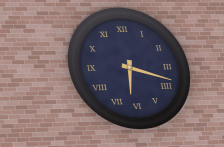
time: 6:18
